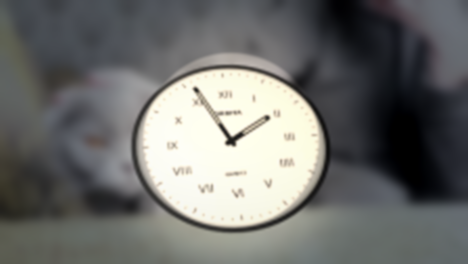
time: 1:56
